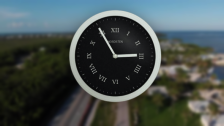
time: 2:55
